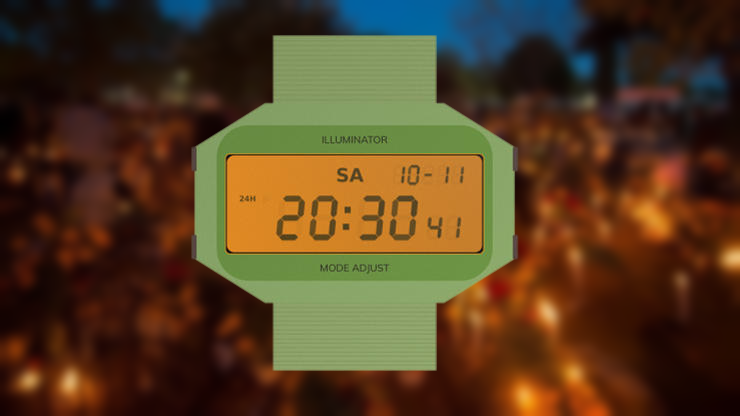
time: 20:30:41
